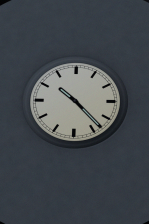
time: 10:23
